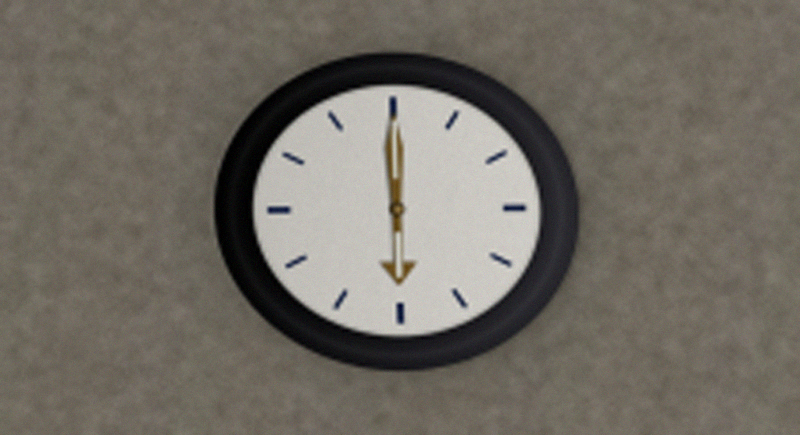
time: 6:00
